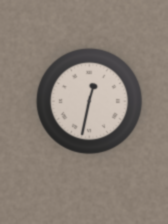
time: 12:32
